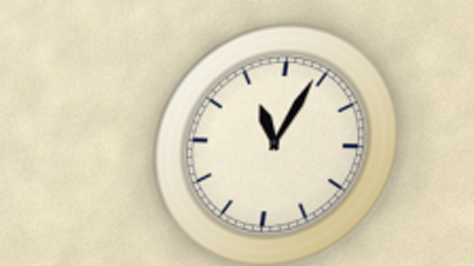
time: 11:04
